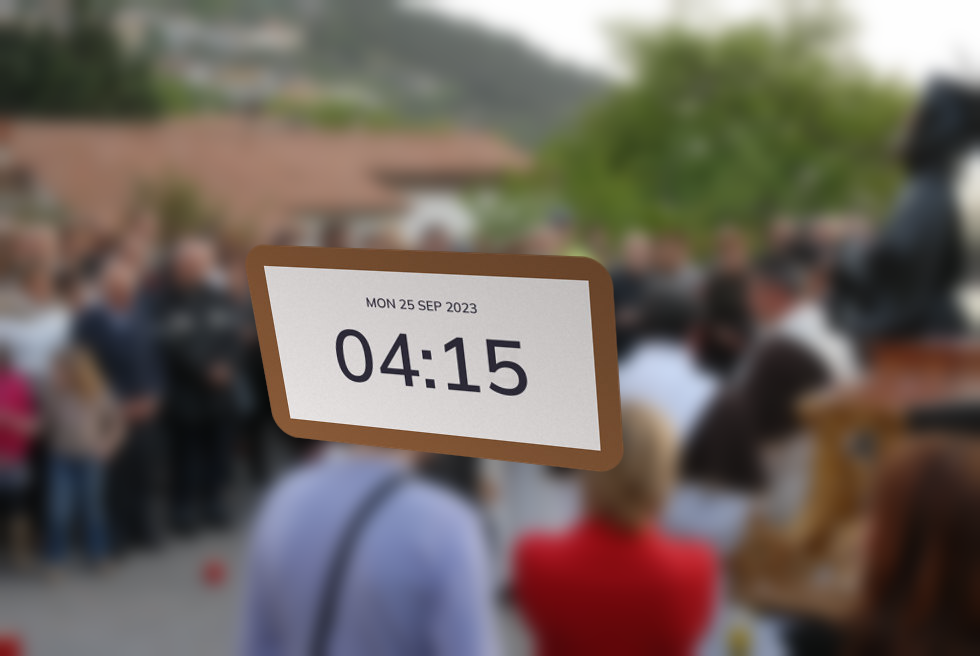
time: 4:15
